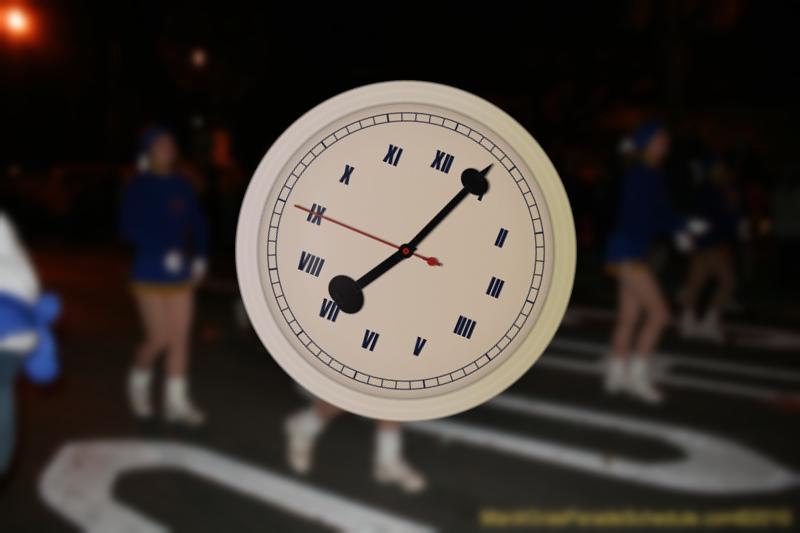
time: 7:03:45
